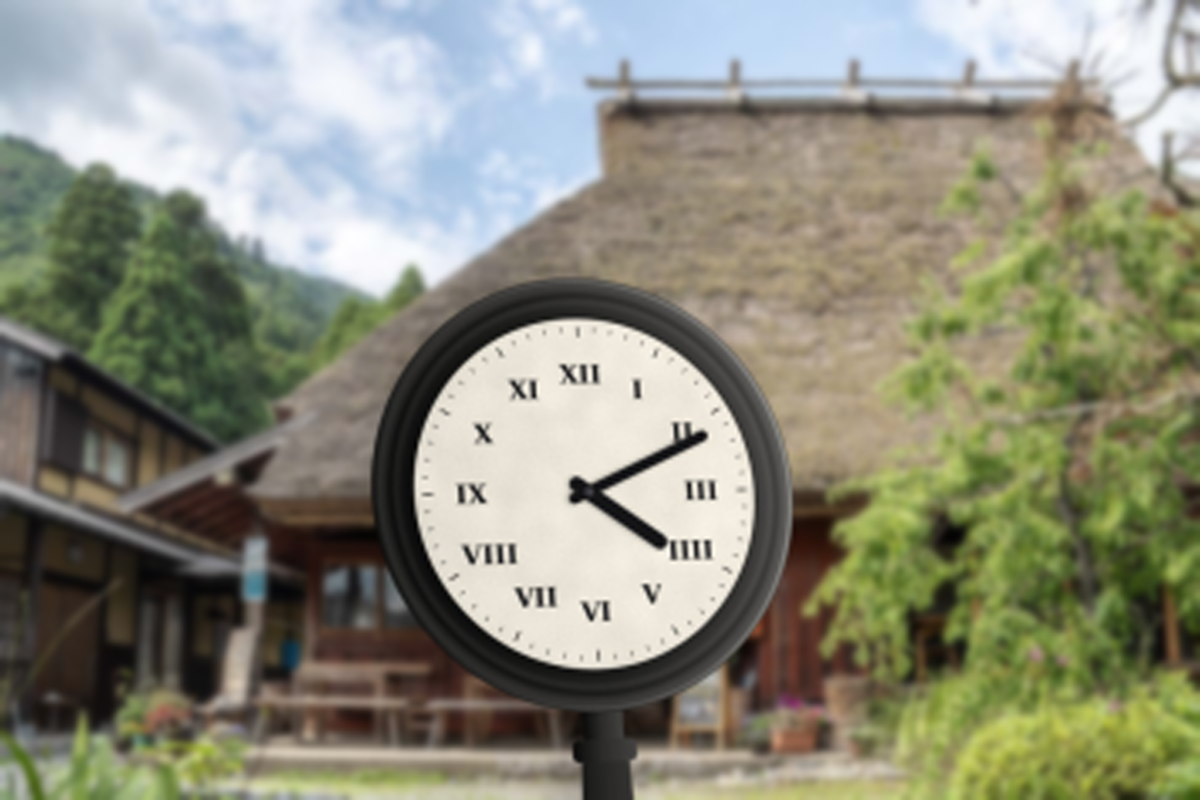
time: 4:11
